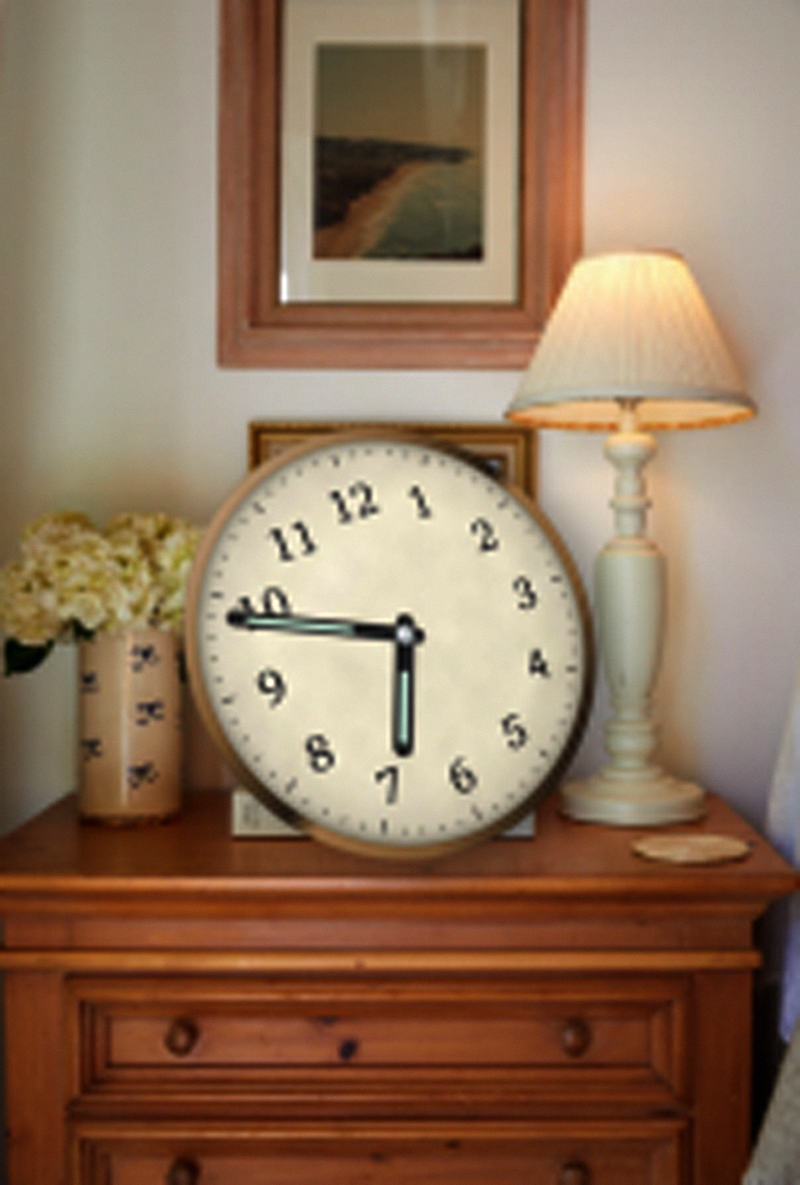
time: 6:49
